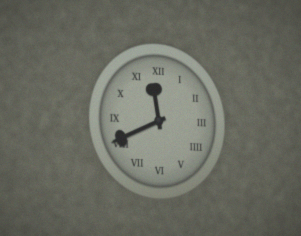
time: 11:41
